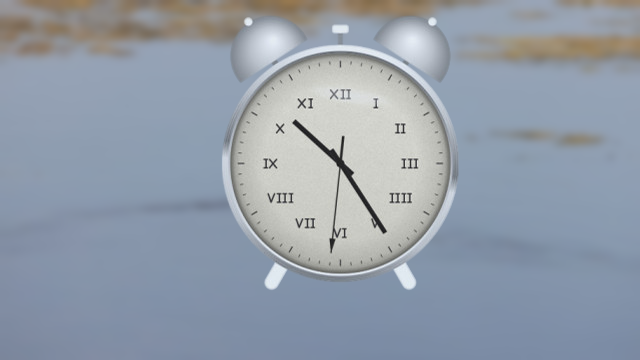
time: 10:24:31
